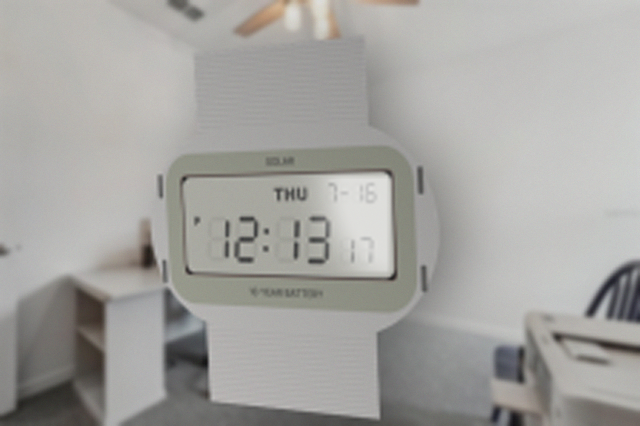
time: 12:13:17
